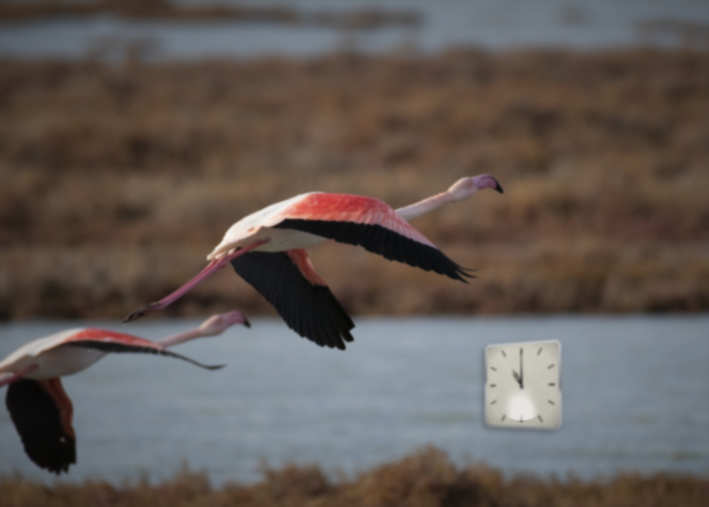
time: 11:00
